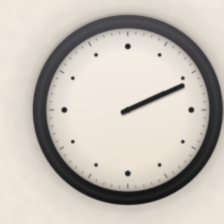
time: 2:11
